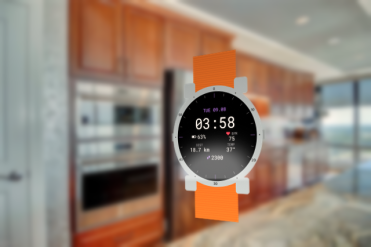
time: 3:58
